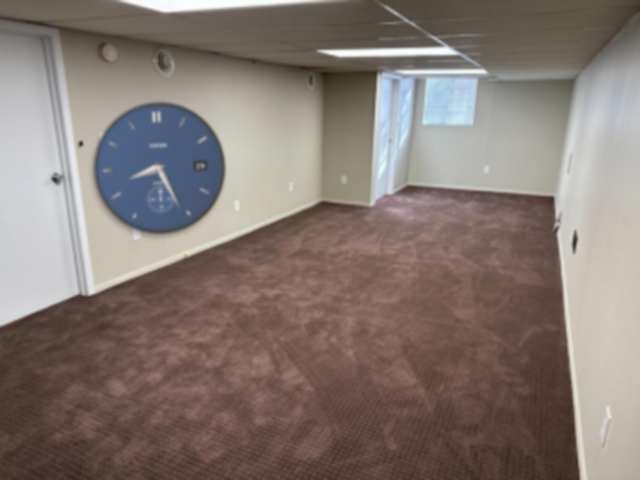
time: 8:26
